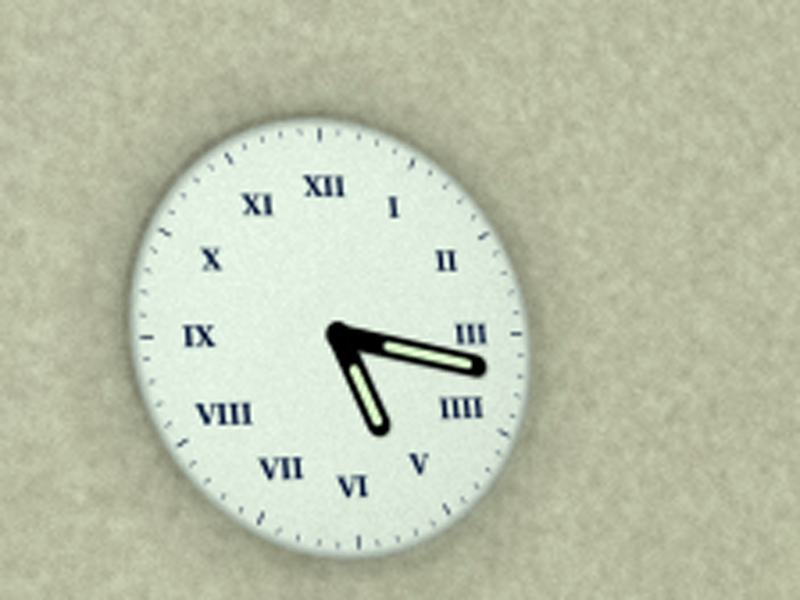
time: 5:17
